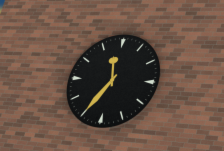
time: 11:35
